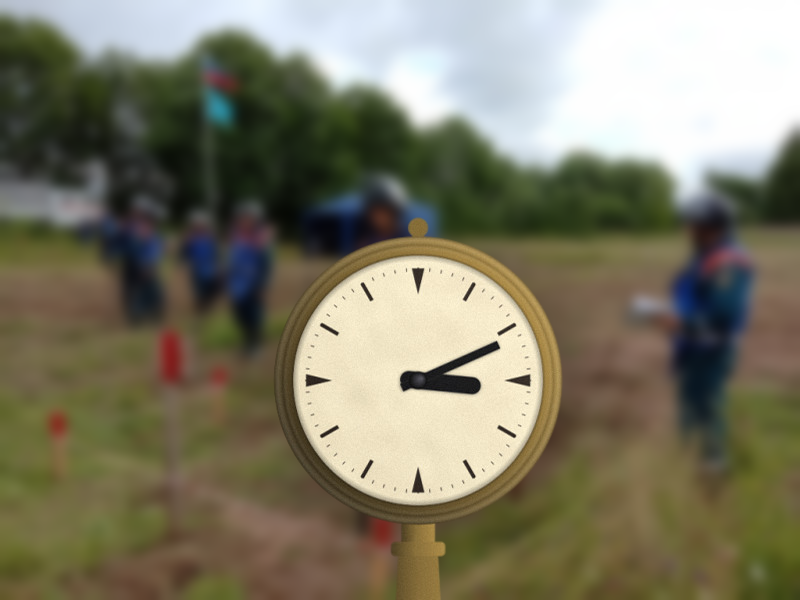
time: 3:11
